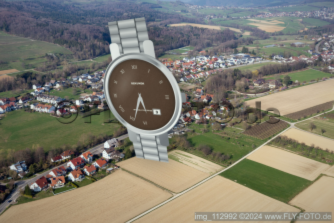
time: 5:34
